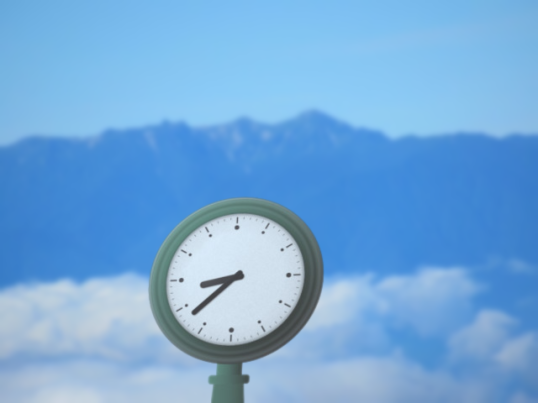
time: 8:38
